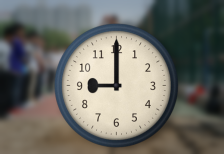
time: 9:00
